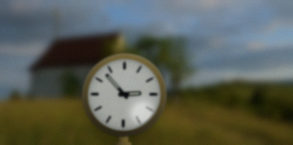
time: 2:53
